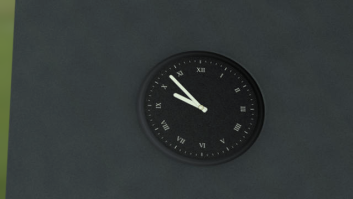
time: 9:53
